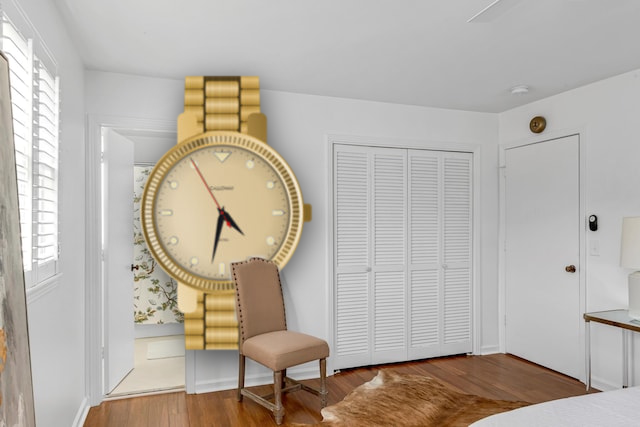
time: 4:31:55
